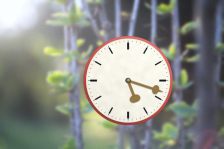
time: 5:18
